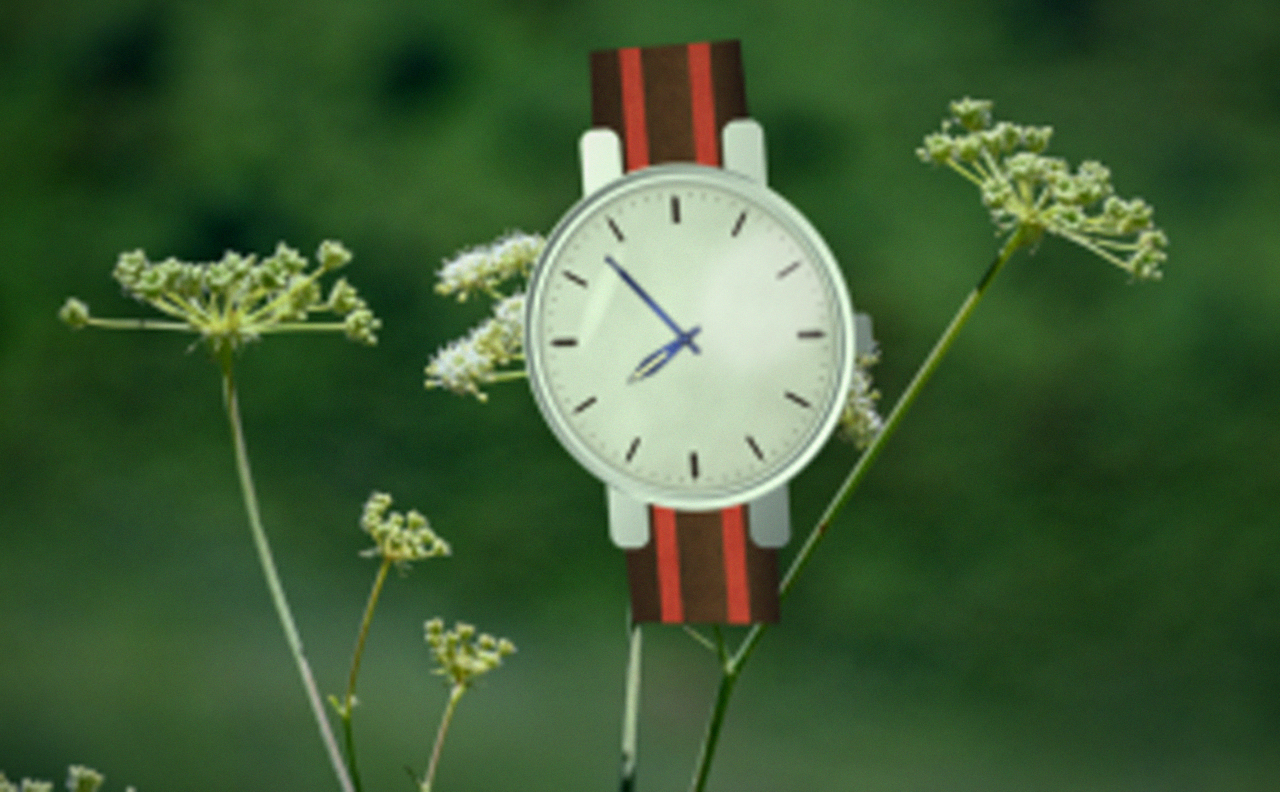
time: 7:53
